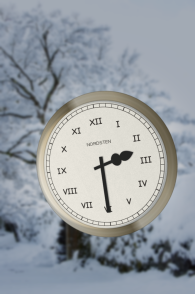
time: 2:30
